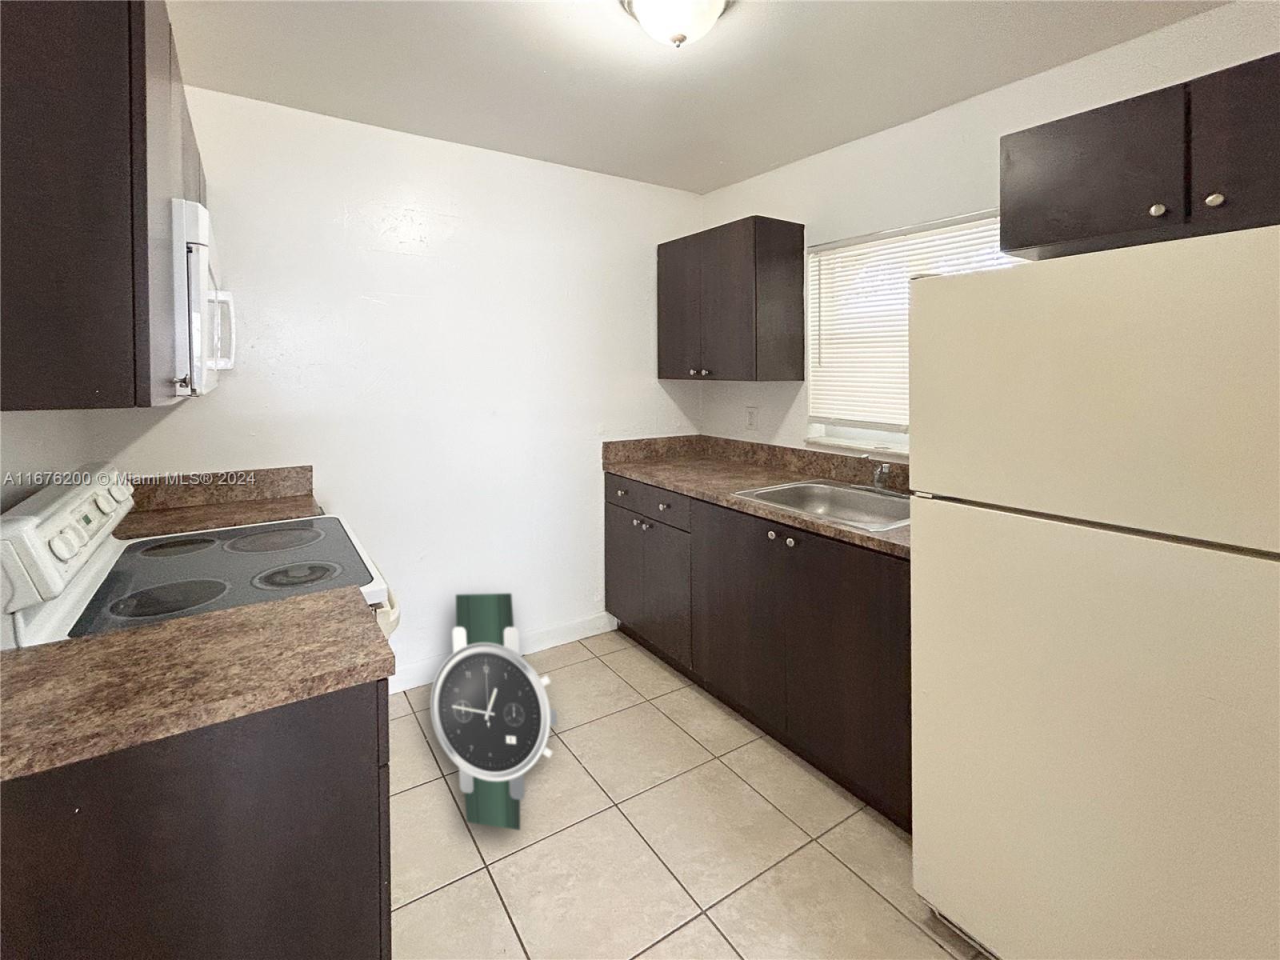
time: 12:46
